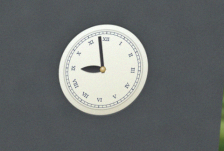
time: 8:58
